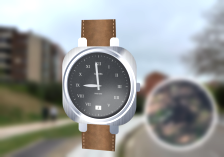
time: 8:59
